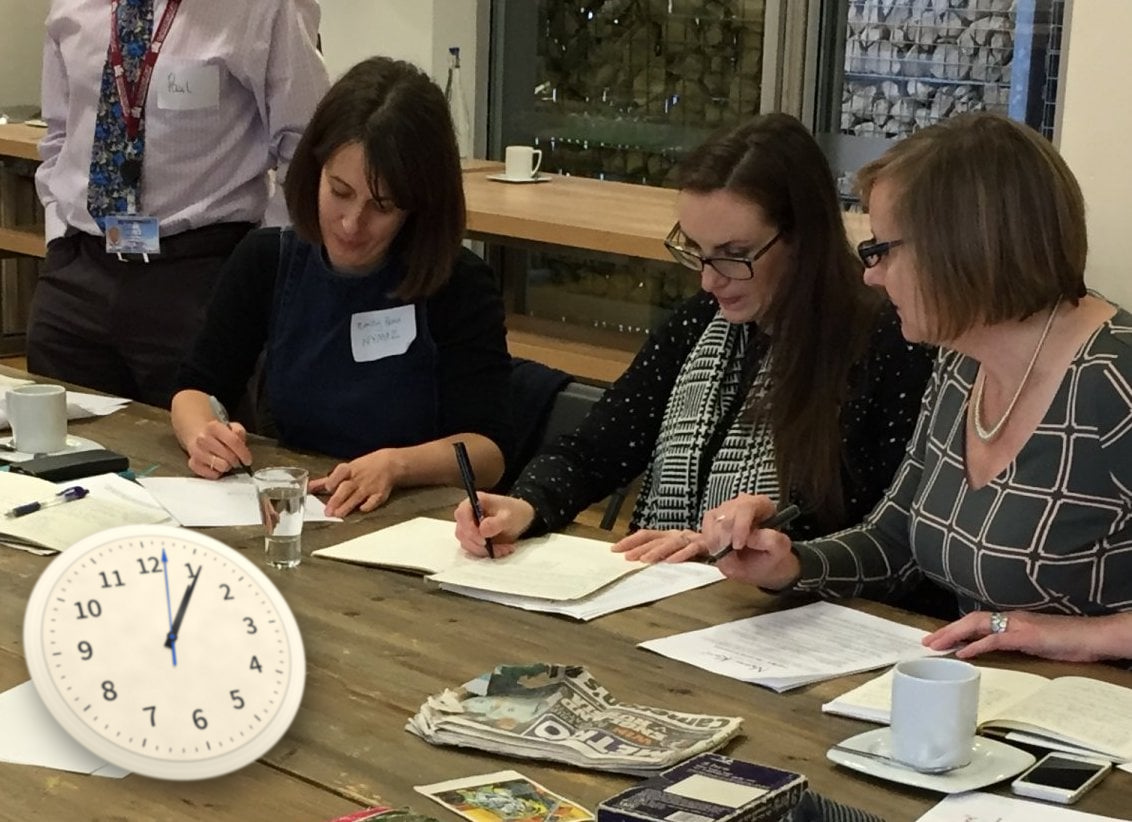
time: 1:06:02
